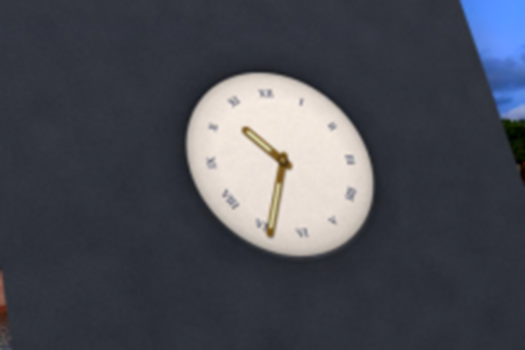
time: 10:34
